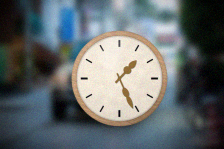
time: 1:26
